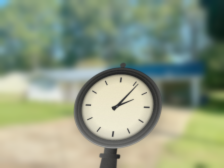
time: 2:06
